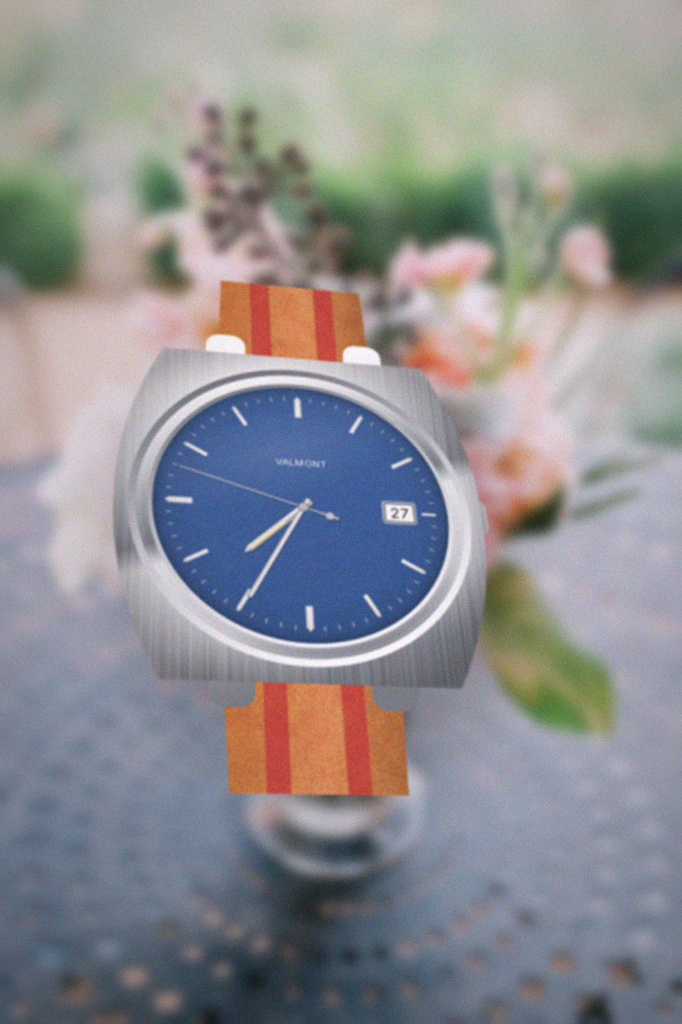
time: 7:34:48
